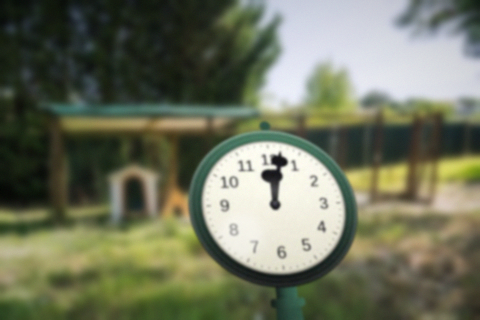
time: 12:02
